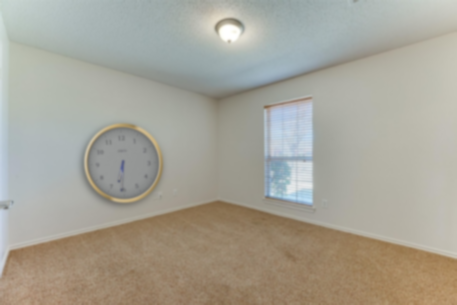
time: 6:31
